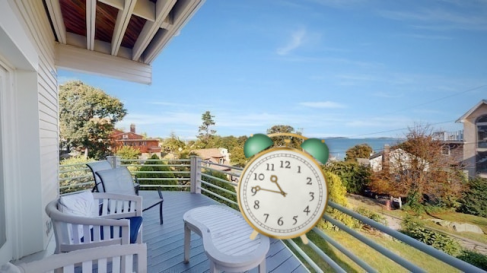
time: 10:46
